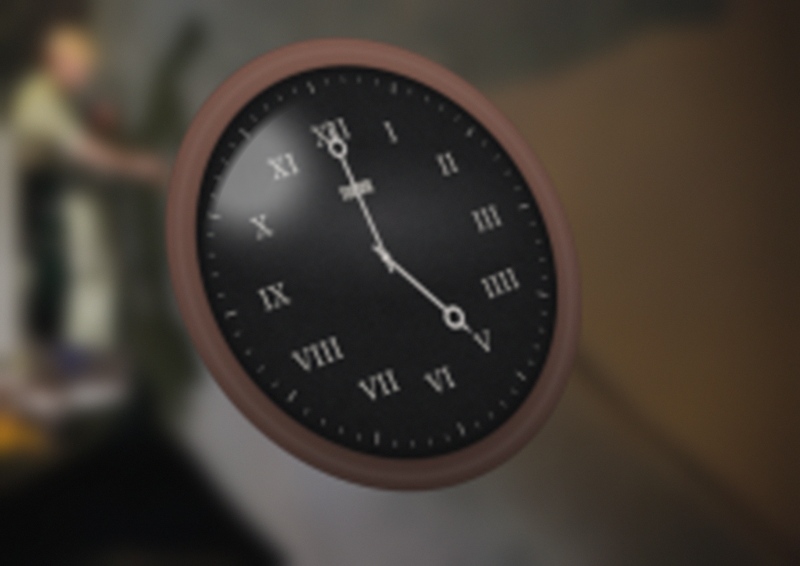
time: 5:00
